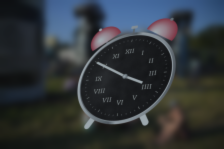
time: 3:50
